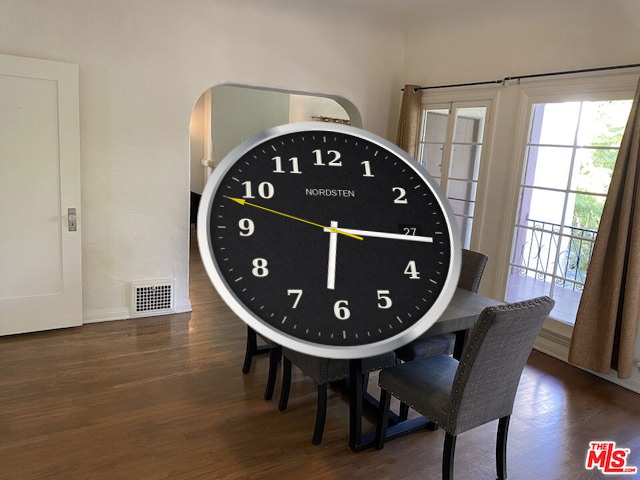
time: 6:15:48
